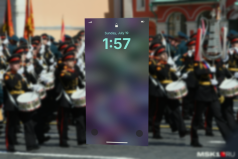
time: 1:57
